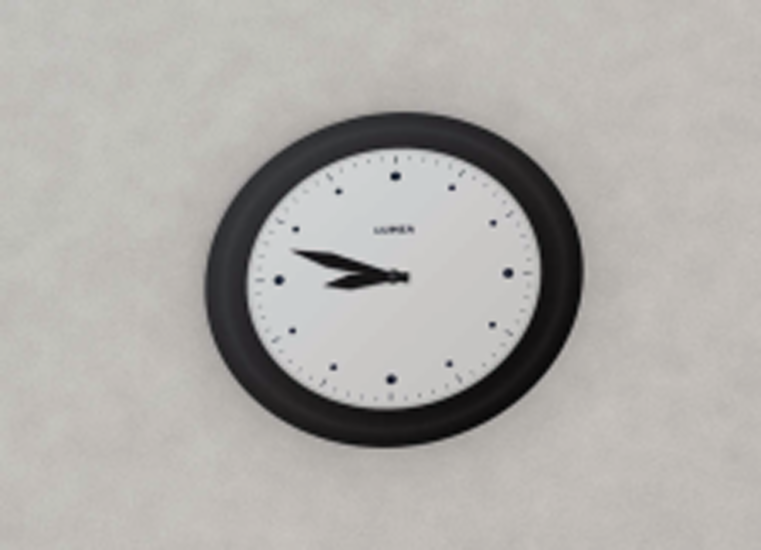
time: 8:48
